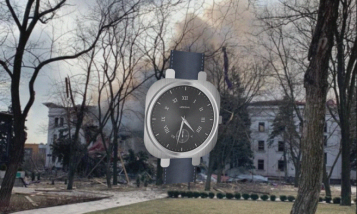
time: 4:32
